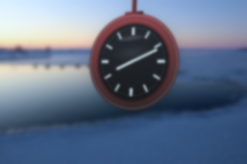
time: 8:11
